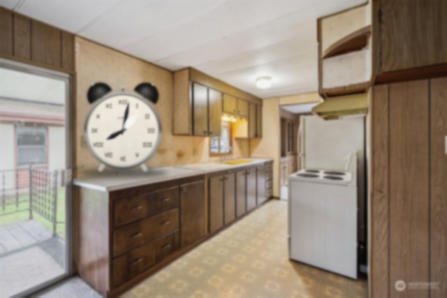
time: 8:02
